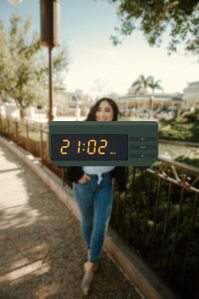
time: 21:02
